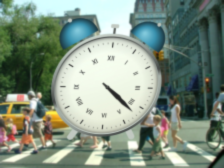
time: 4:22
